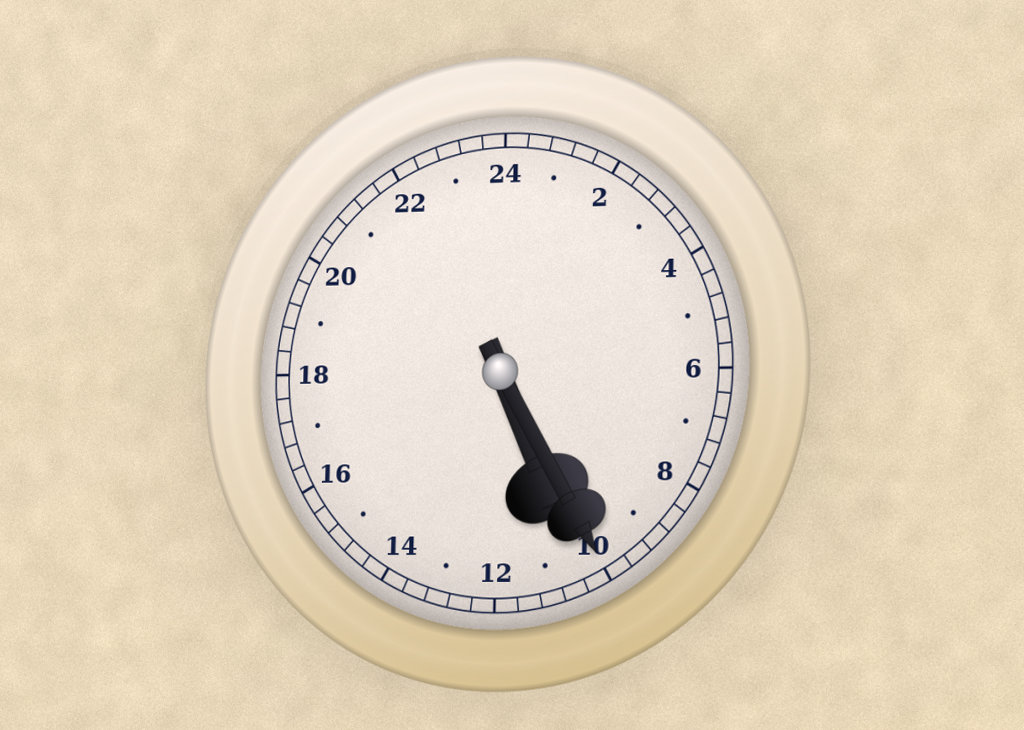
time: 10:25
